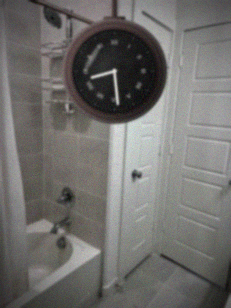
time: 8:29
